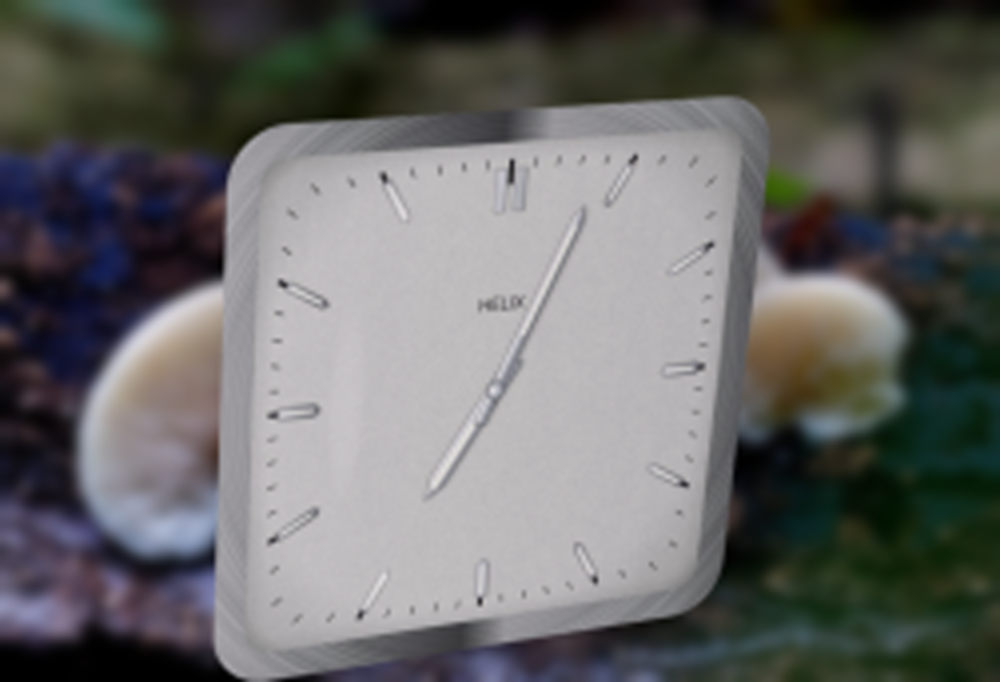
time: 7:04
